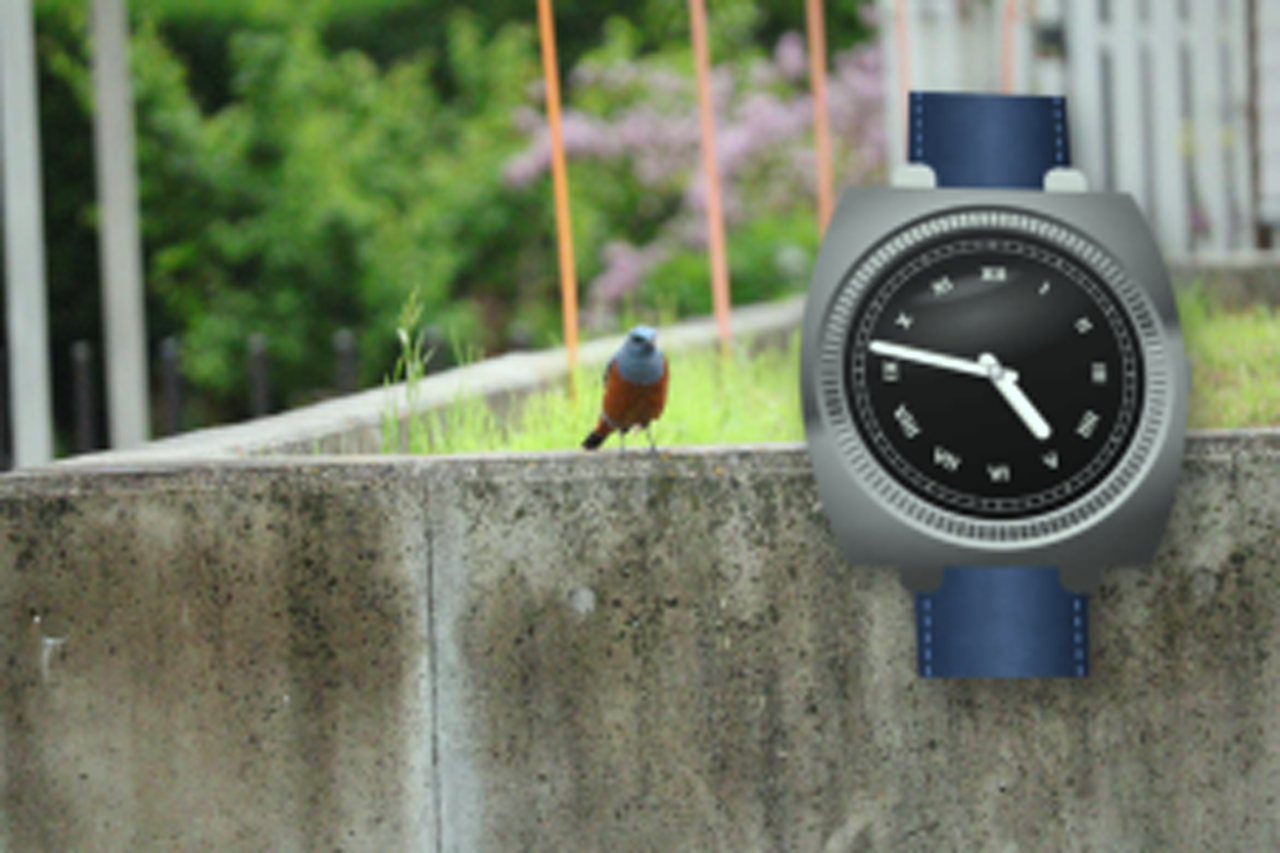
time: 4:47
